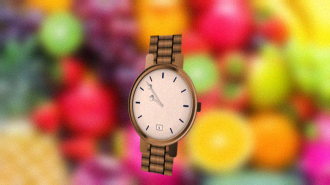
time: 9:53
